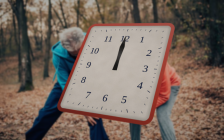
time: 12:00
